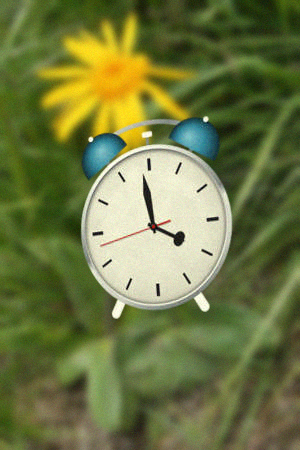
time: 3:58:43
